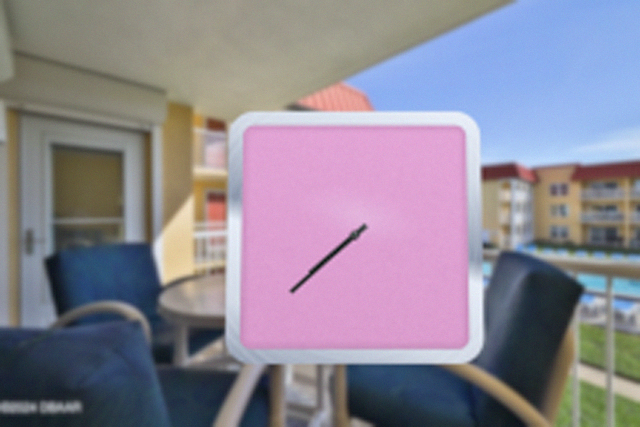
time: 7:38
